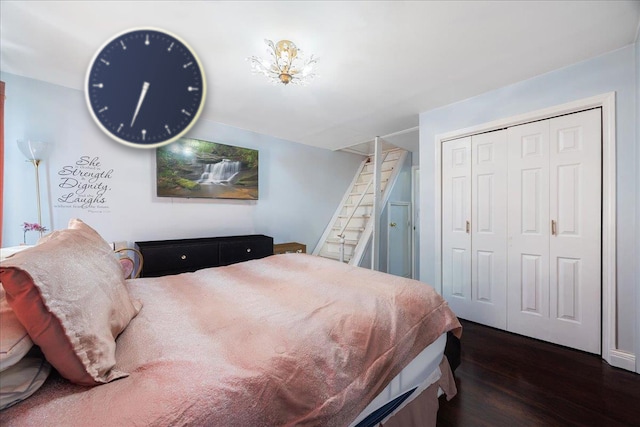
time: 6:33
